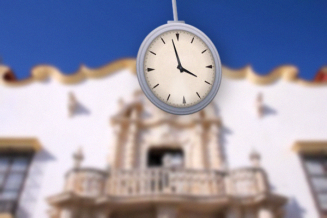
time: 3:58
